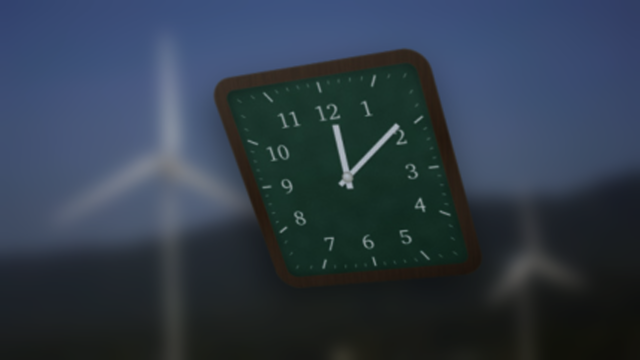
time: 12:09
